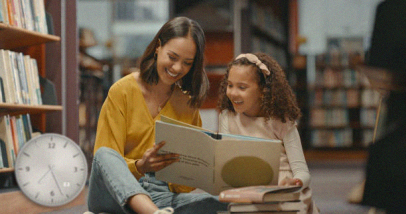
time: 7:26
